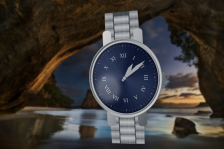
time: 1:09
